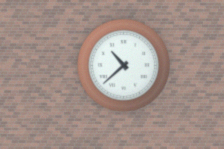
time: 10:38
